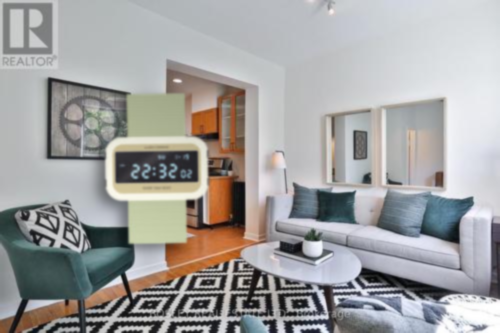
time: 22:32
